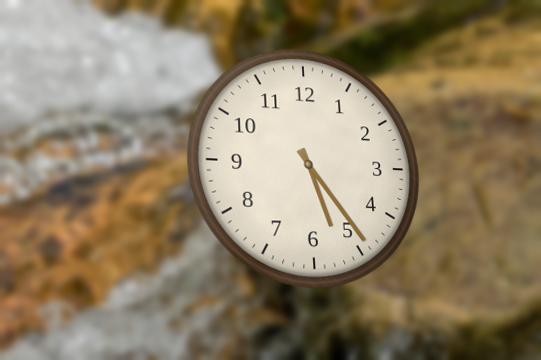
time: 5:24
